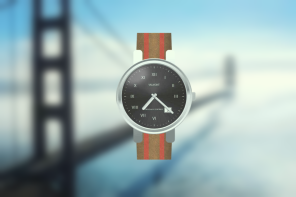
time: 7:22
